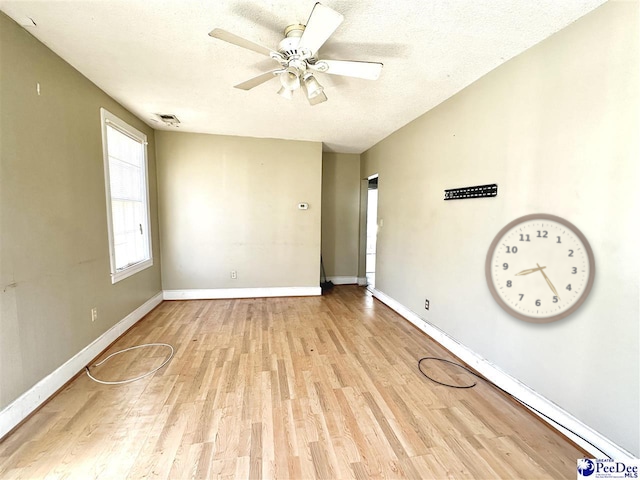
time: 8:24
